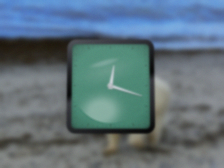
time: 12:18
